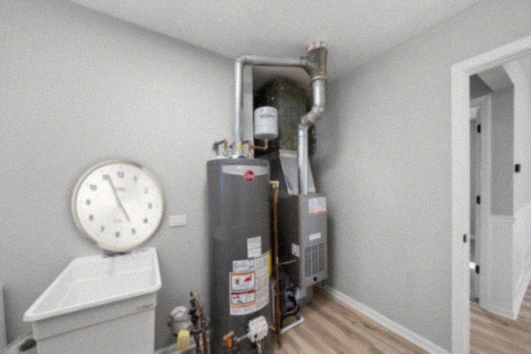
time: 4:56
